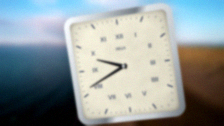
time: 9:41
